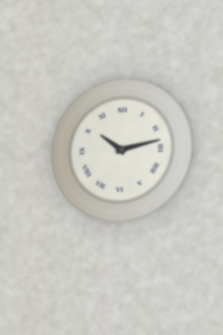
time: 10:13
